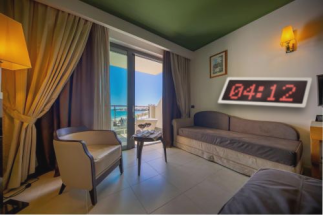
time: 4:12
